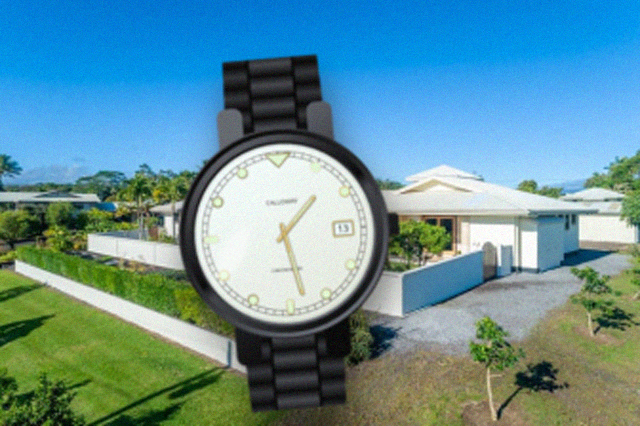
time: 1:28
